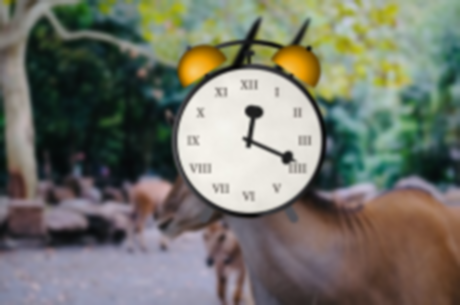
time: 12:19
